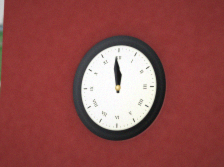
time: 11:59
